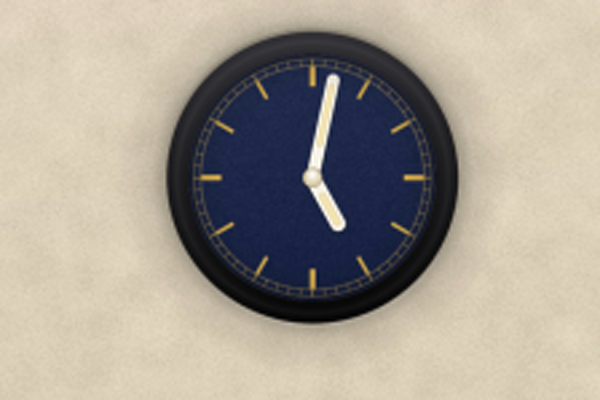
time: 5:02
